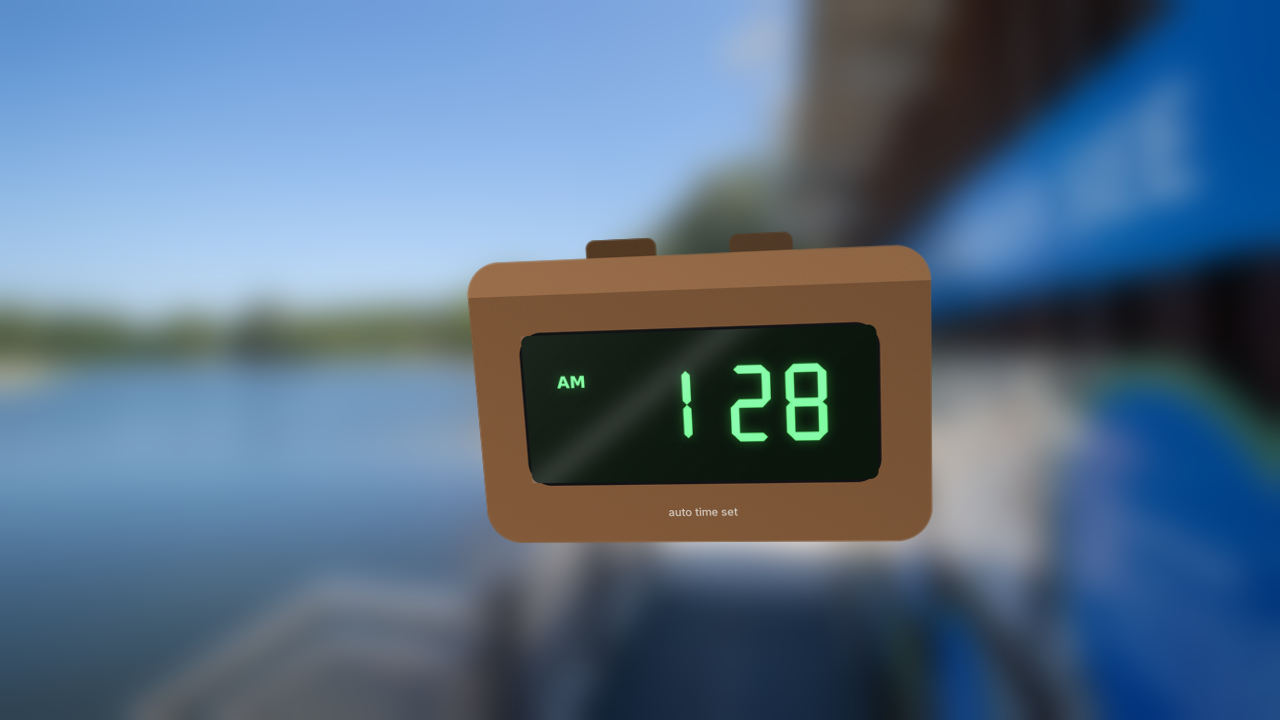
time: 1:28
